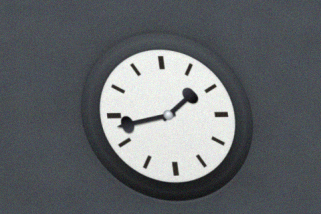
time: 1:43
